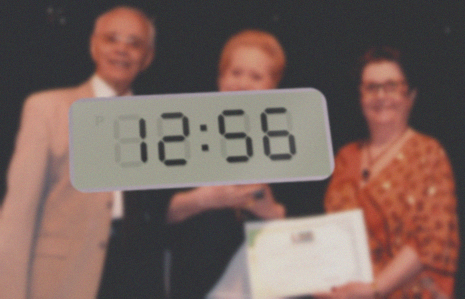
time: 12:56
